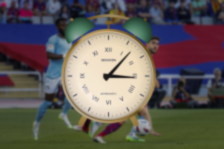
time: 3:07
